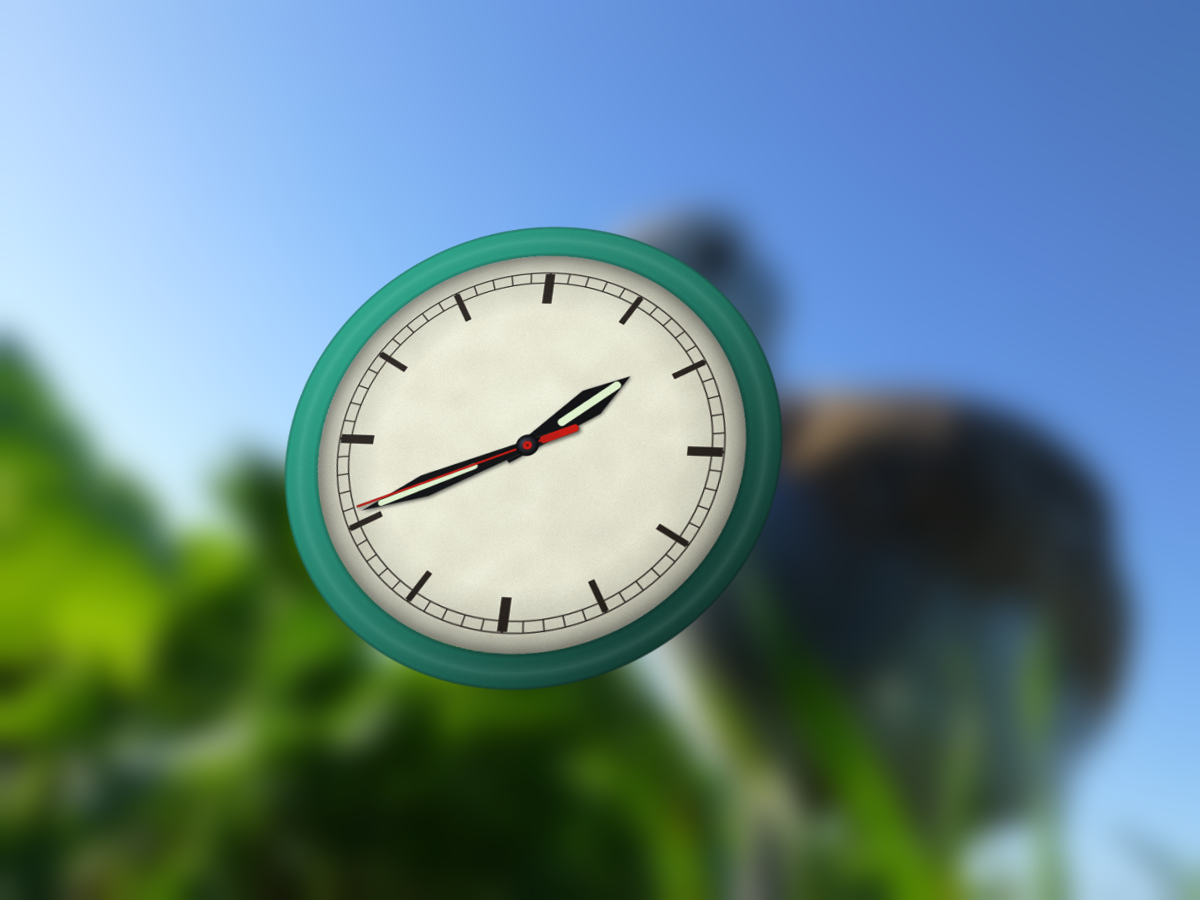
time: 1:40:41
